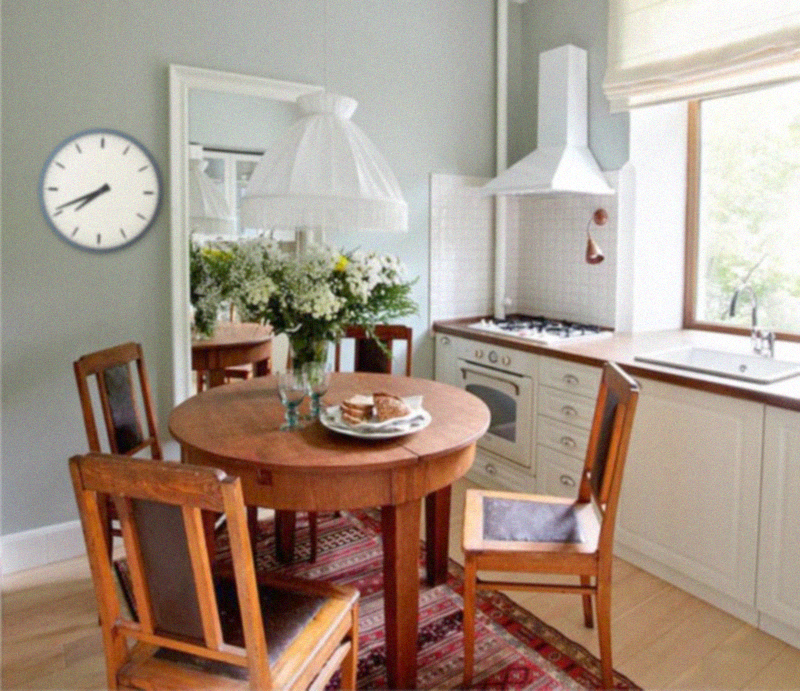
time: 7:41
